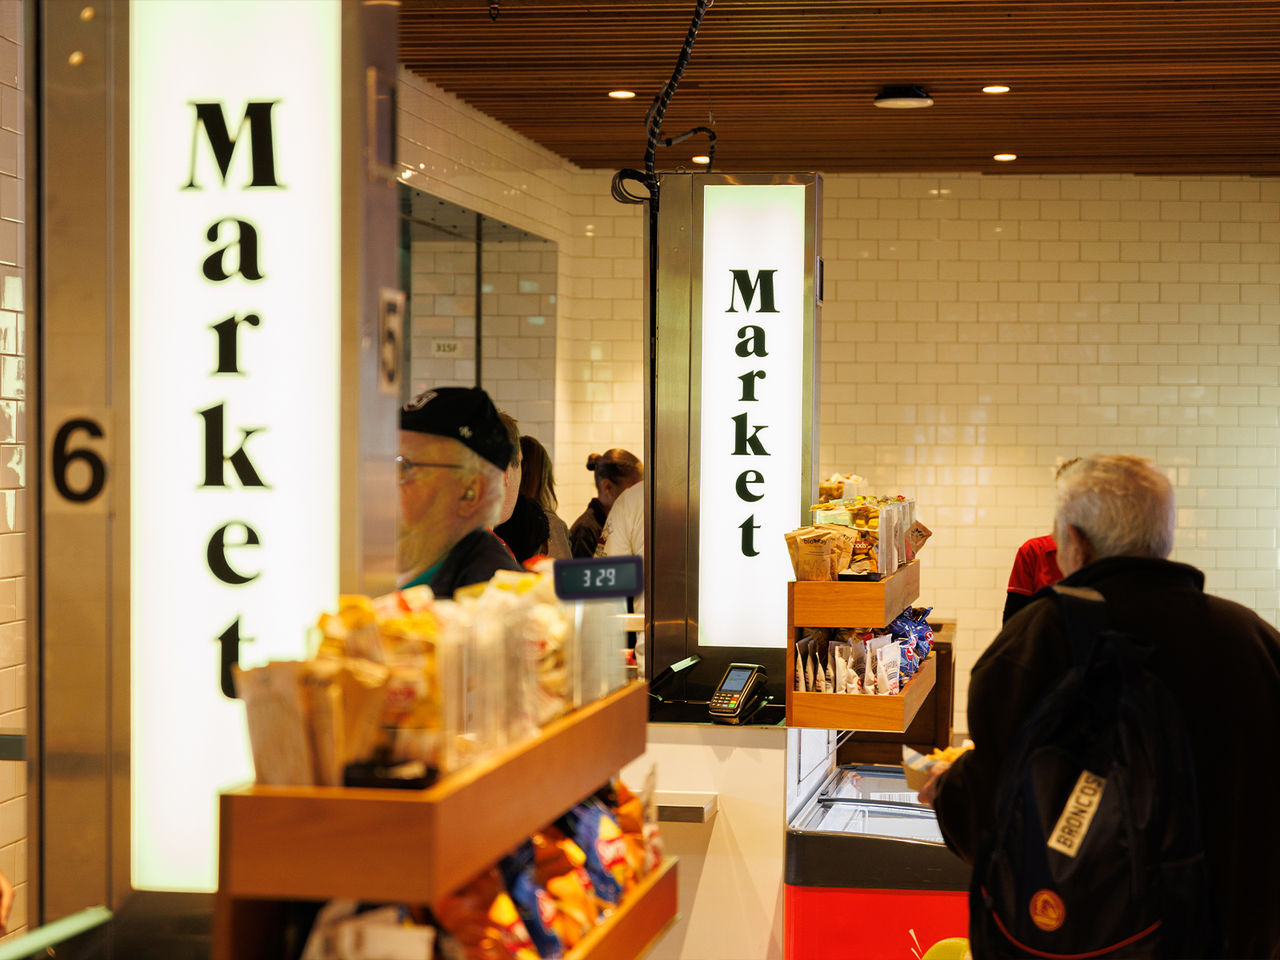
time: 3:29
